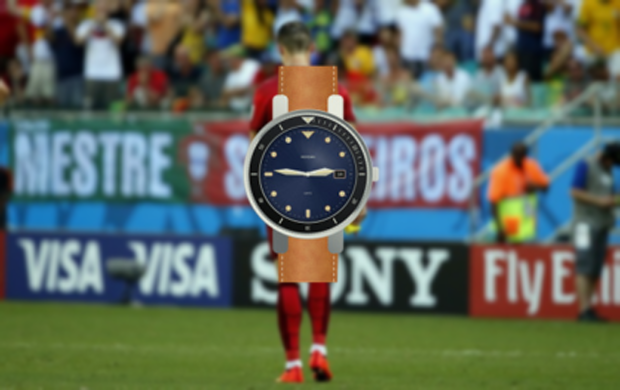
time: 2:46
